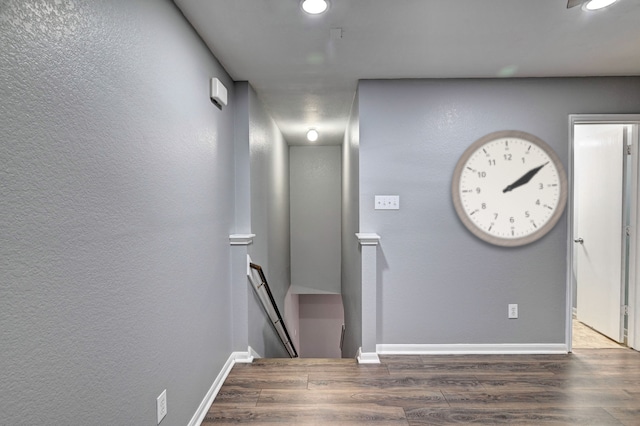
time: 2:10
